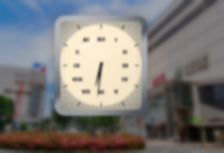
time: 6:31
